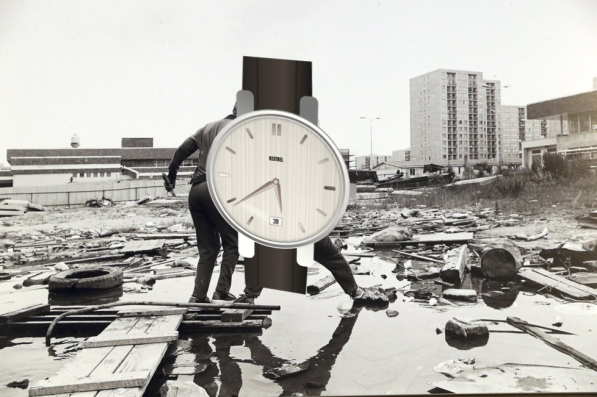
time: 5:39
